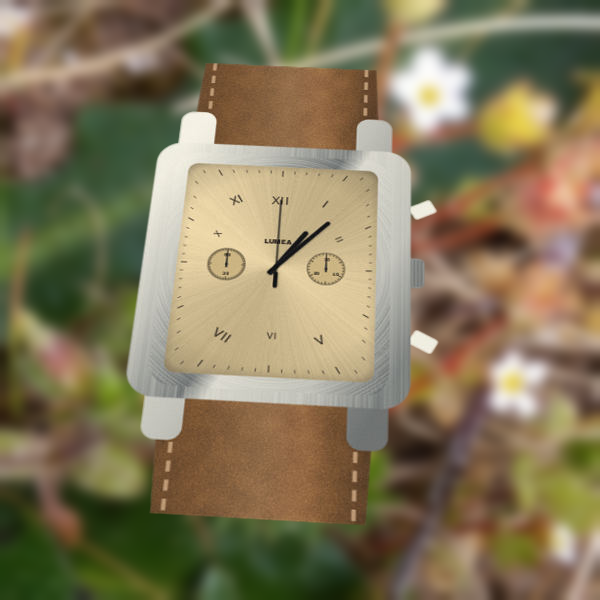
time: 1:07
